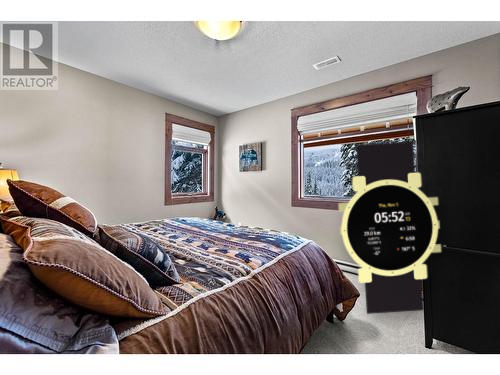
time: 5:52
